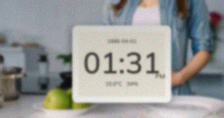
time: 1:31
